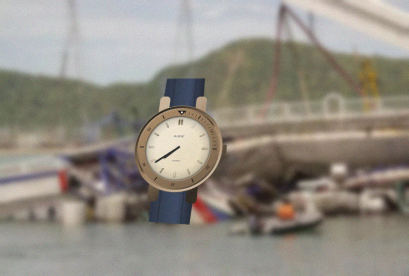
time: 7:39
